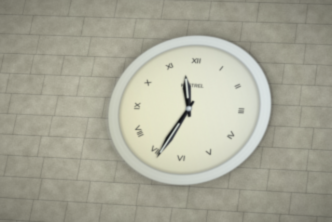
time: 11:34
